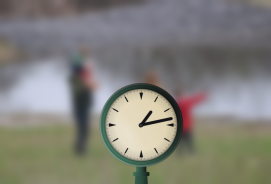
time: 1:13
